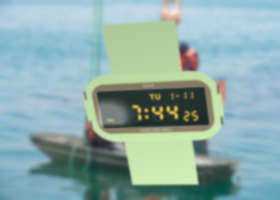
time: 7:44
